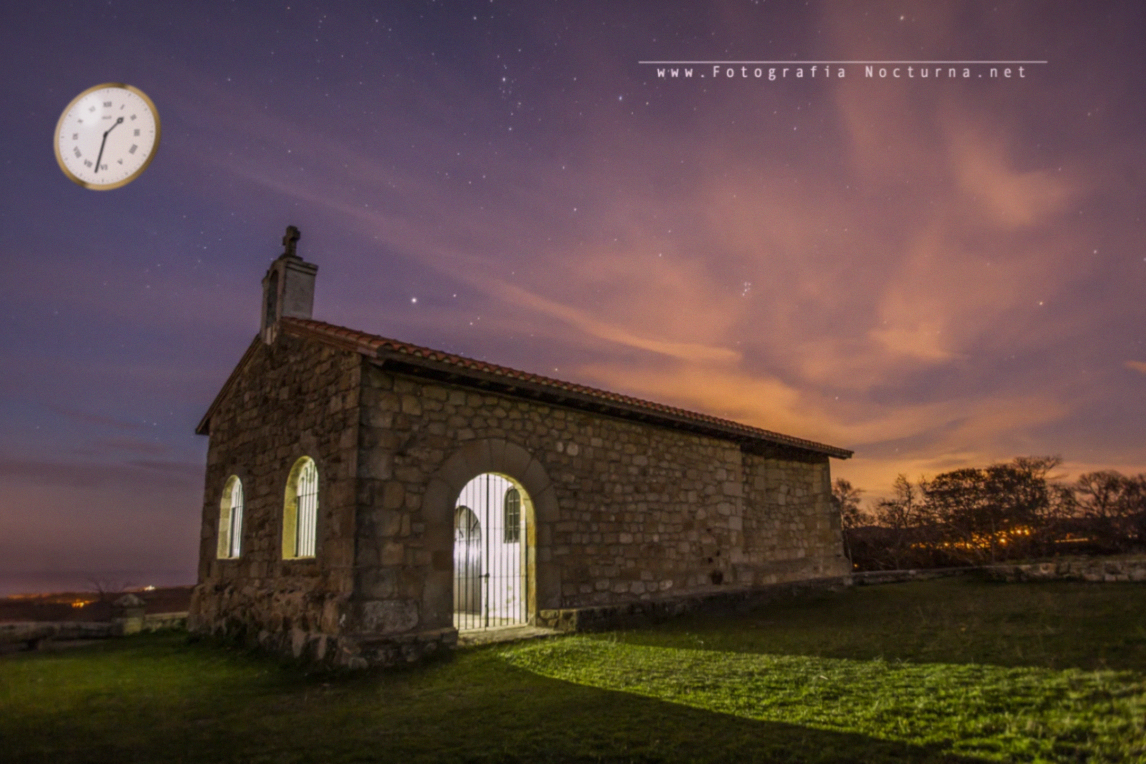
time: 1:32
